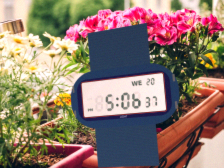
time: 5:06:37
